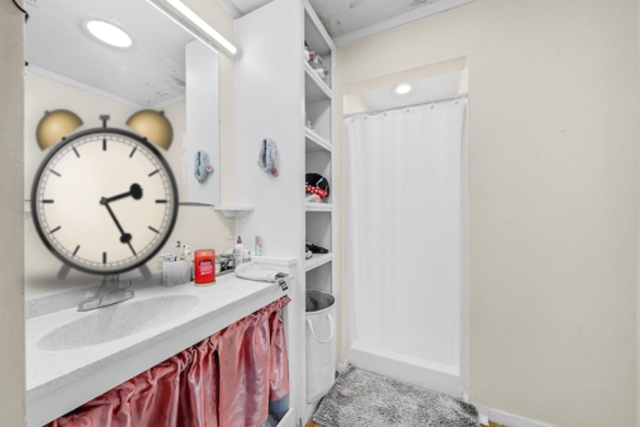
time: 2:25
